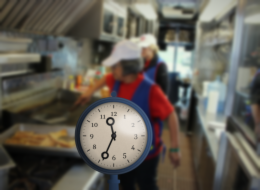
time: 11:34
